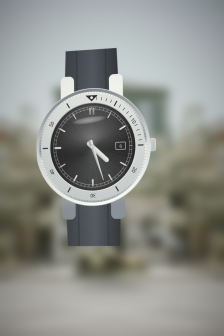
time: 4:27
